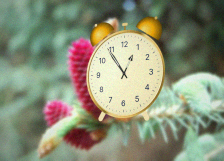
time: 12:54
